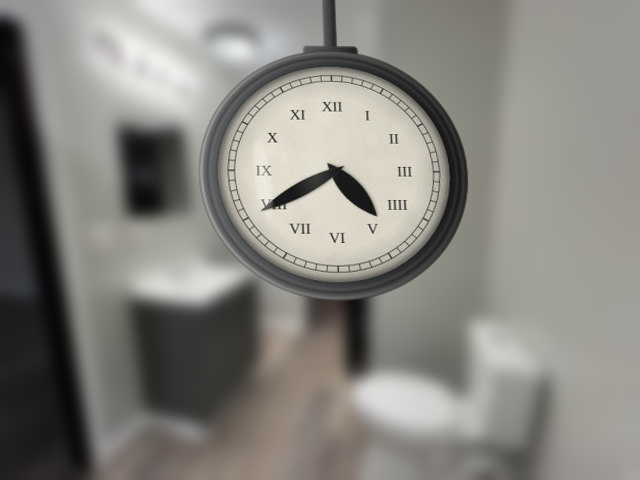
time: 4:40
